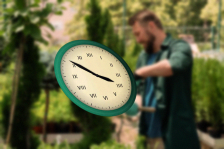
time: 3:51
